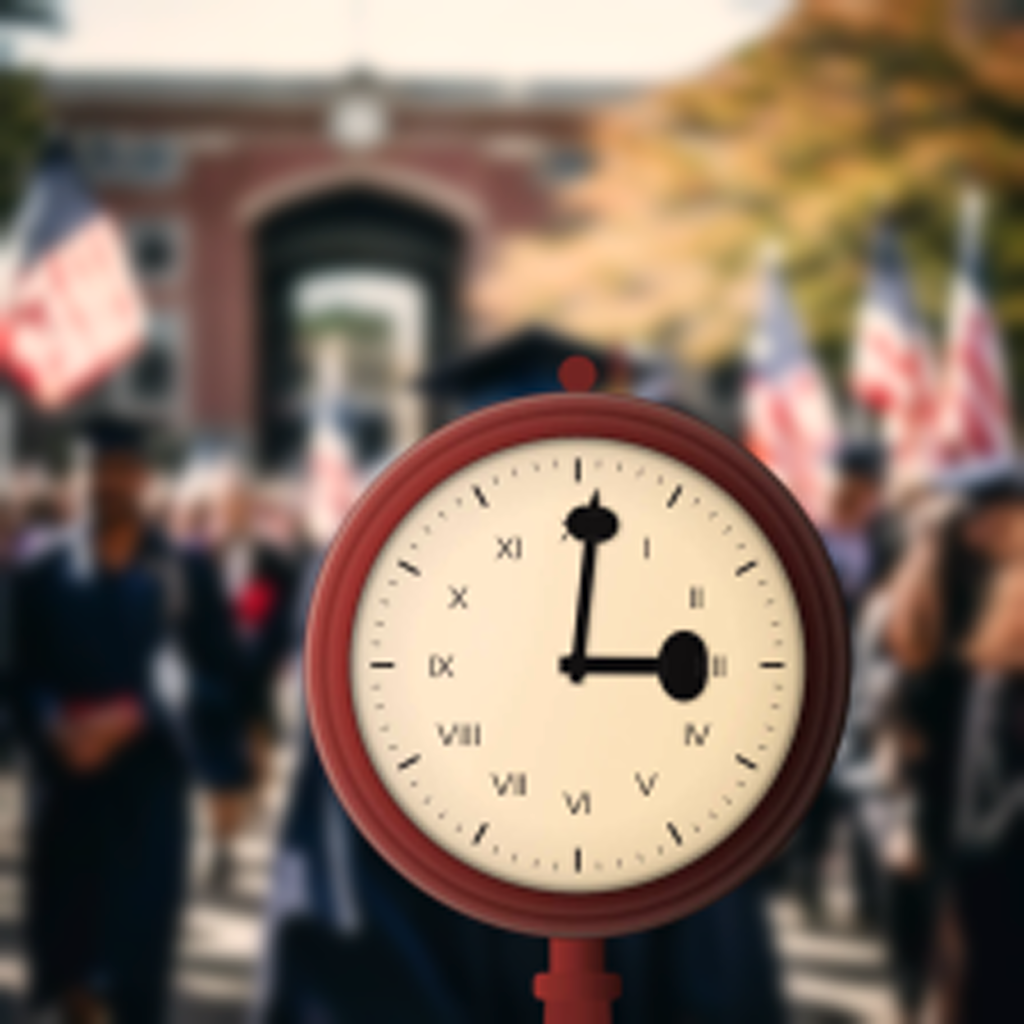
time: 3:01
